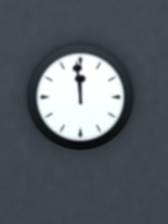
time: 11:59
